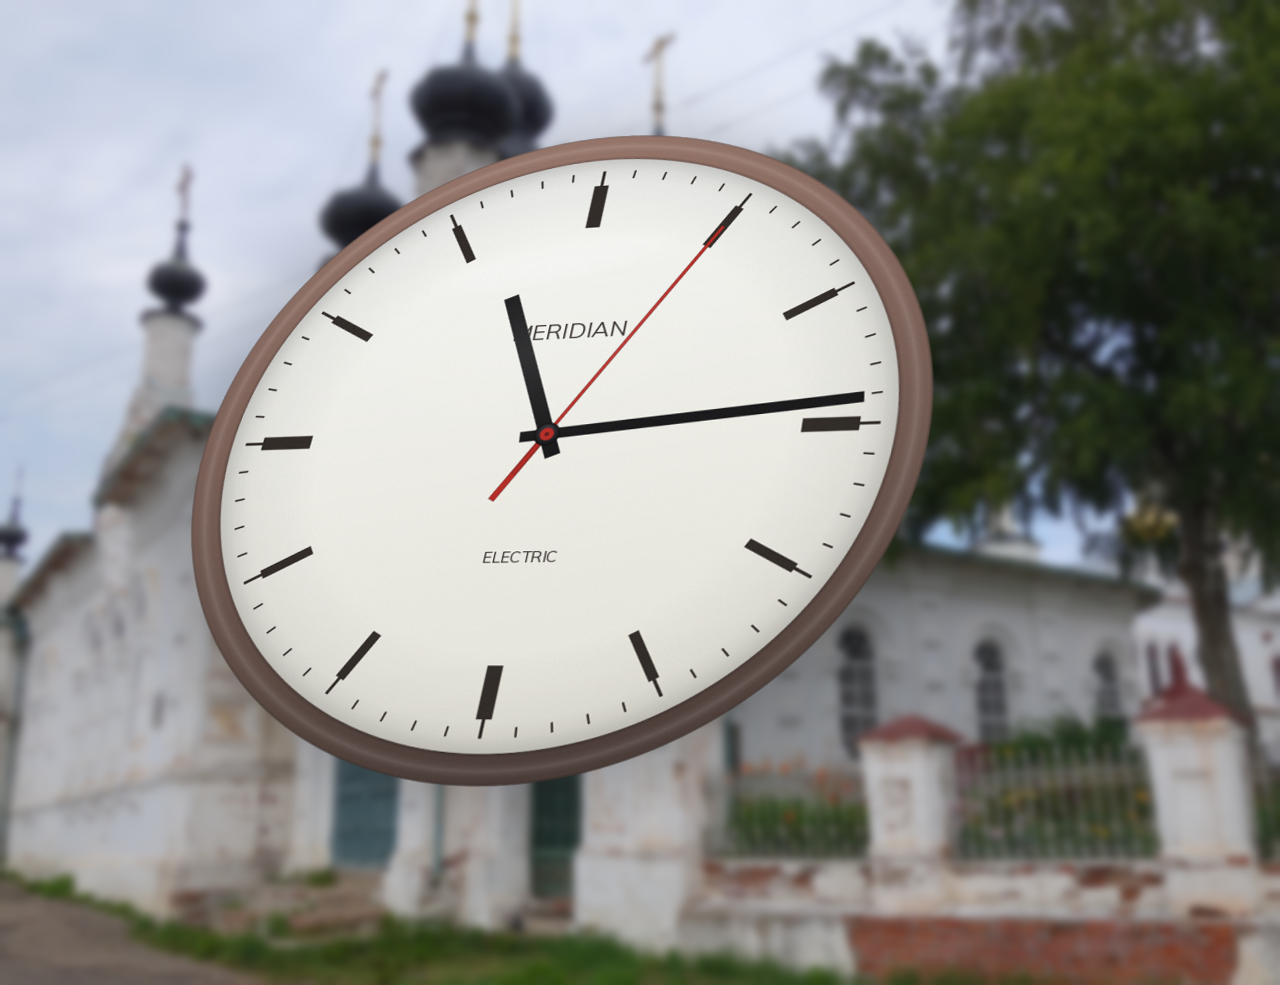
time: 11:14:05
